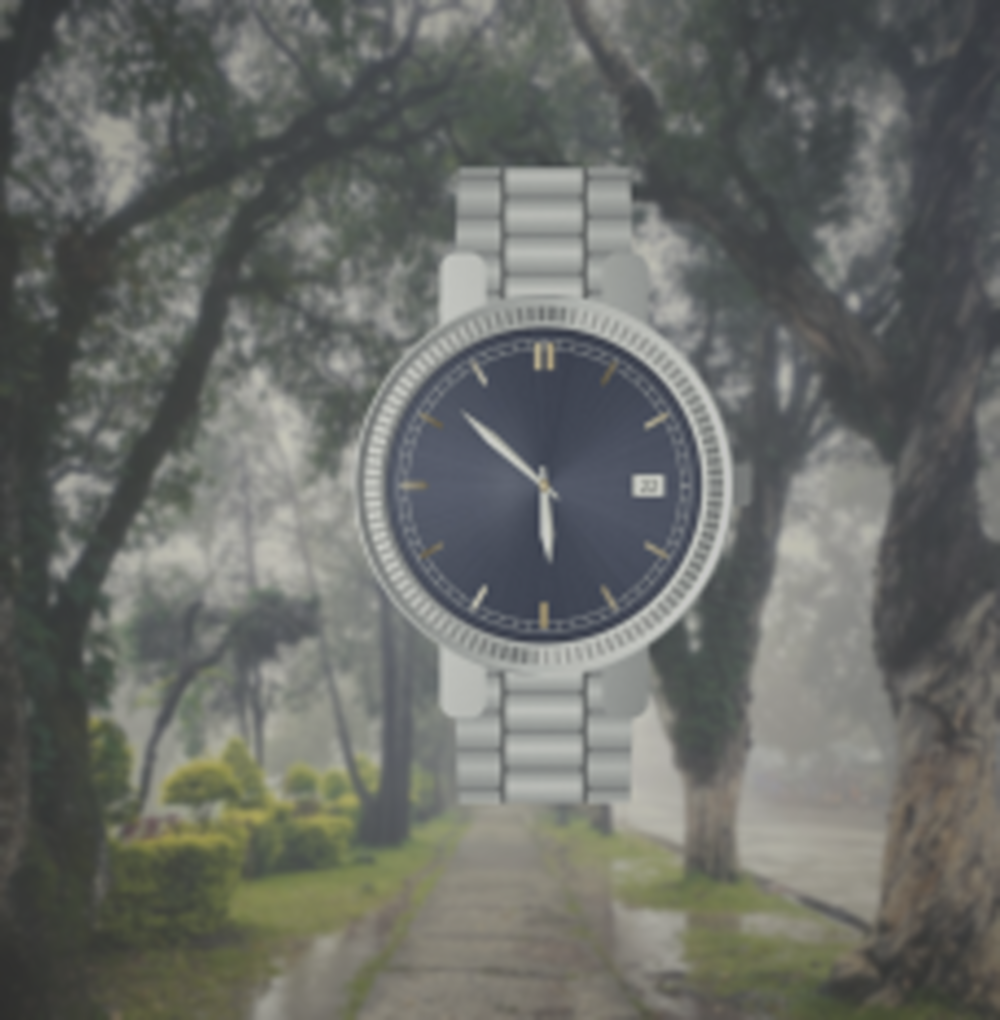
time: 5:52
